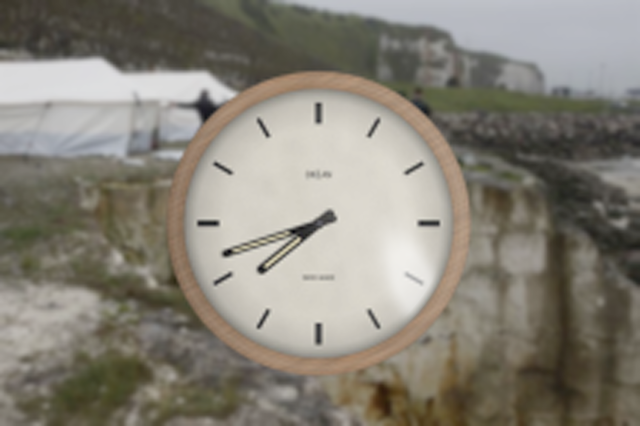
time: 7:42
